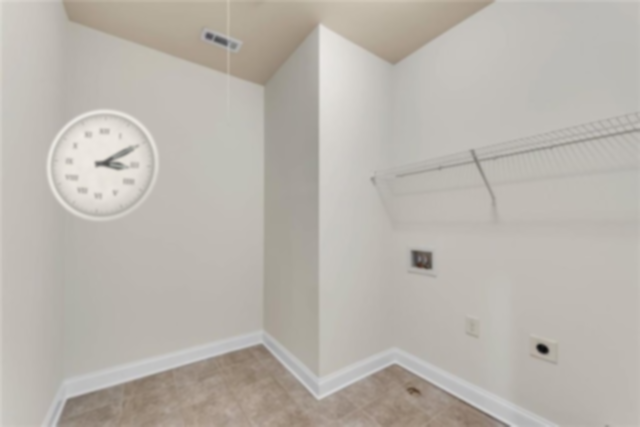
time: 3:10
